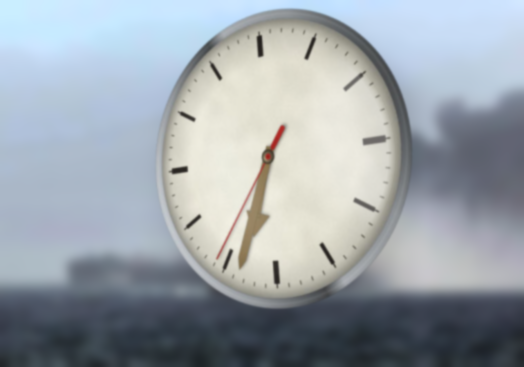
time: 6:33:36
